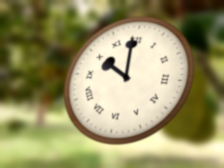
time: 9:59
